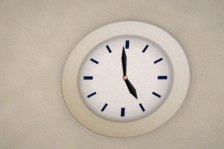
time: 4:59
